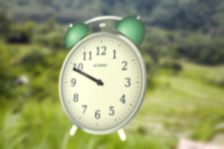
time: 9:49
